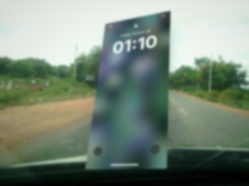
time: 1:10
